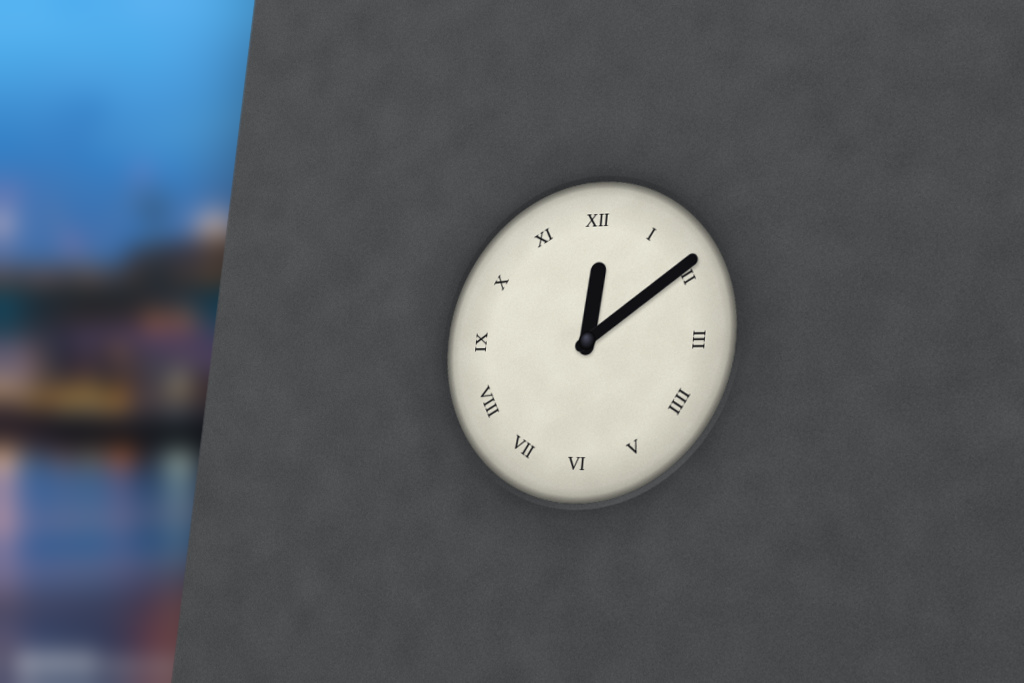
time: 12:09
